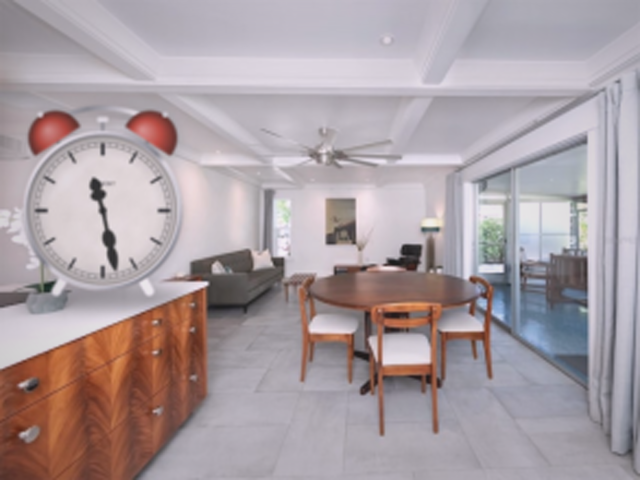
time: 11:28
